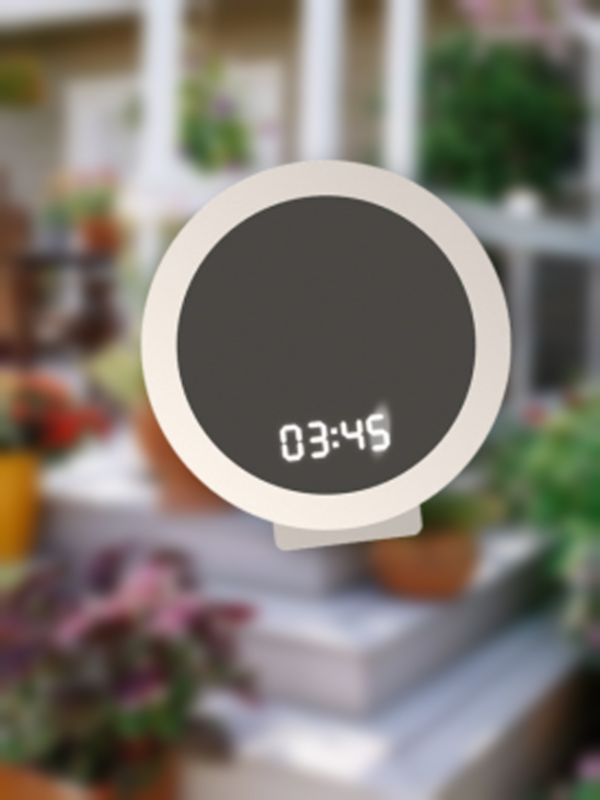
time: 3:45
